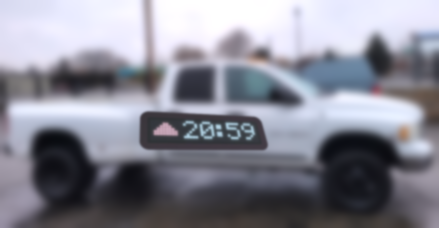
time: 20:59
